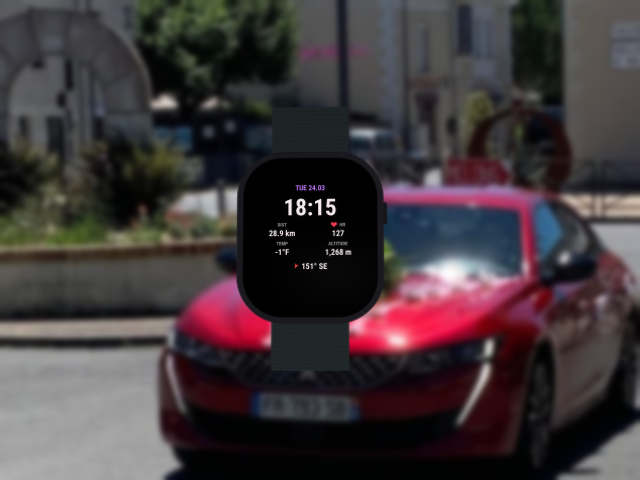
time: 18:15
